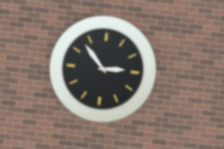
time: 2:53
